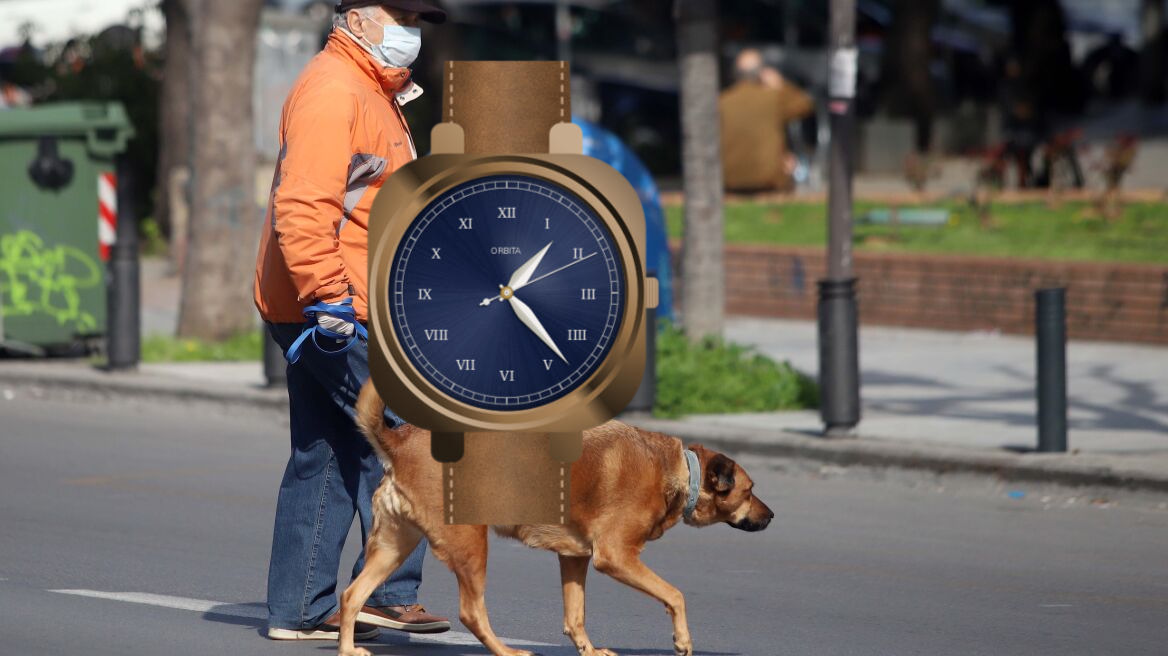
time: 1:23:11
